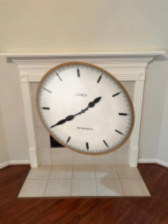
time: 1:40
